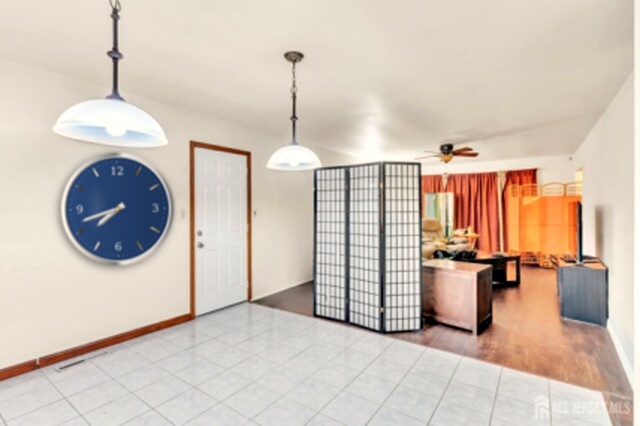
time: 7:42
